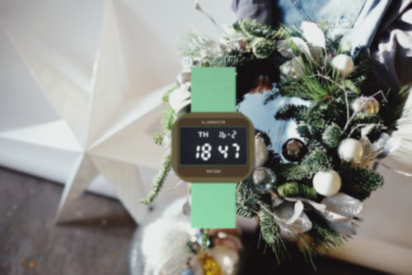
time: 18:47
